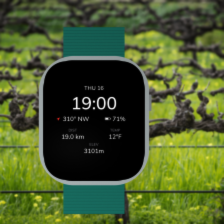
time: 19:00
